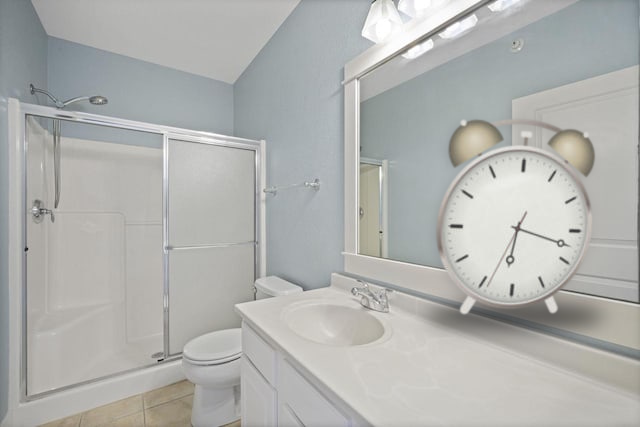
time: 6:17:34
